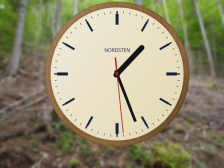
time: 1:26:29
